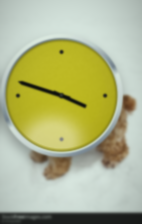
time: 3:48
